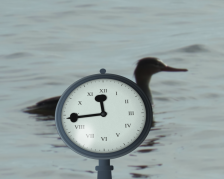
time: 11:44
